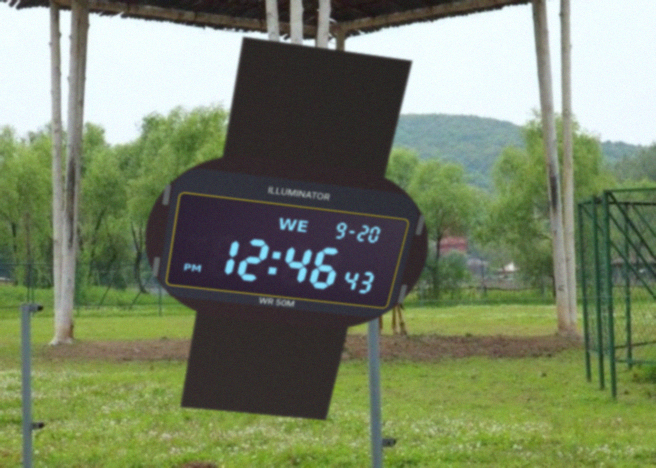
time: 12:46:43
